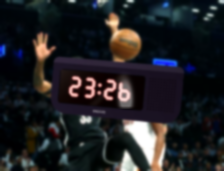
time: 23:26
